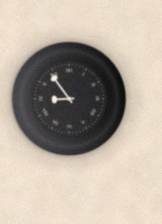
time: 8:54
